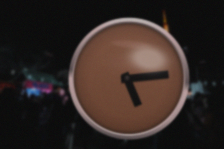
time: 5:14
